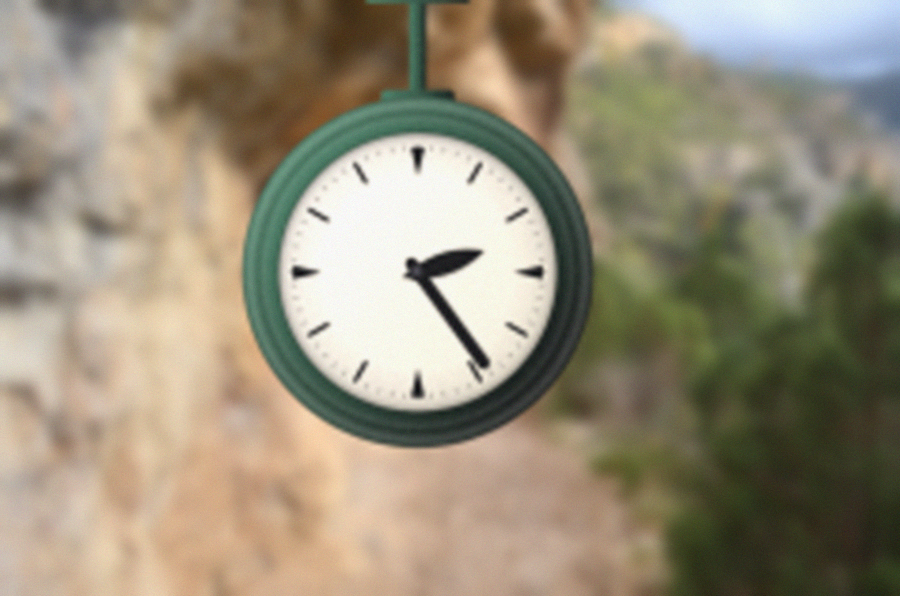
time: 2:24
